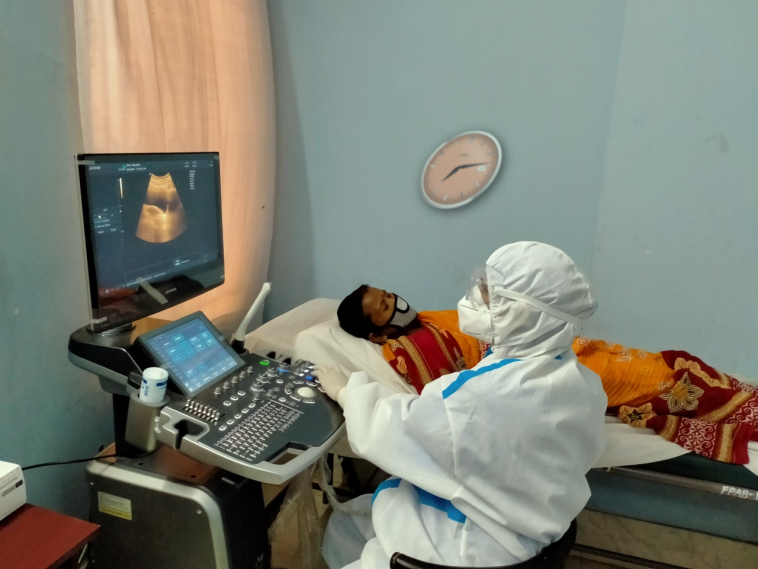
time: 7:13
